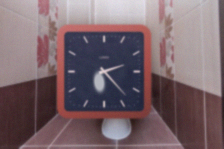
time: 2:23
